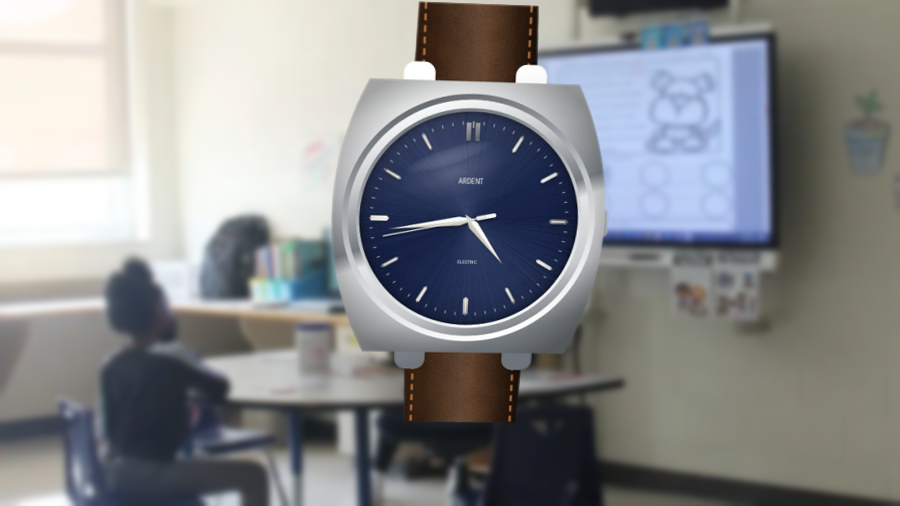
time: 4:43:43
